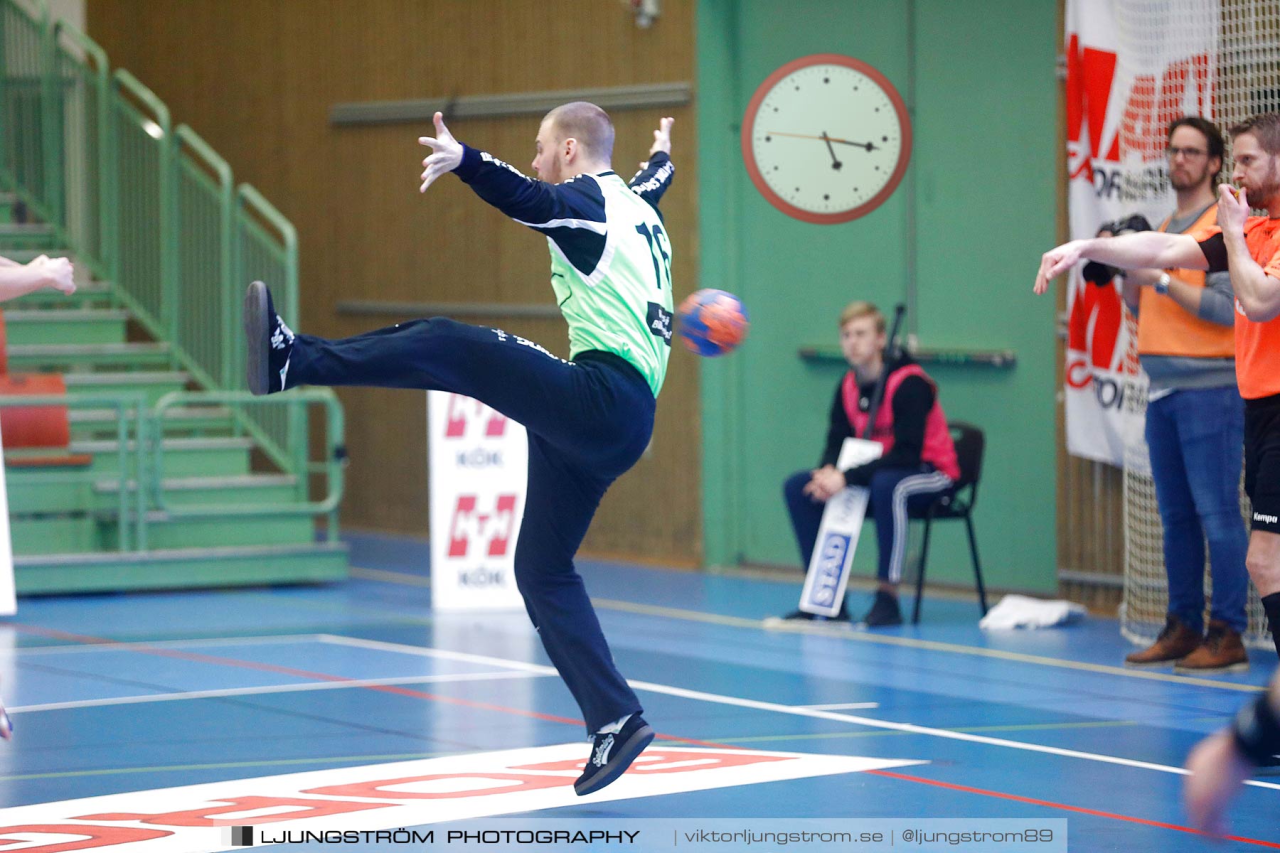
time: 5:16:46
